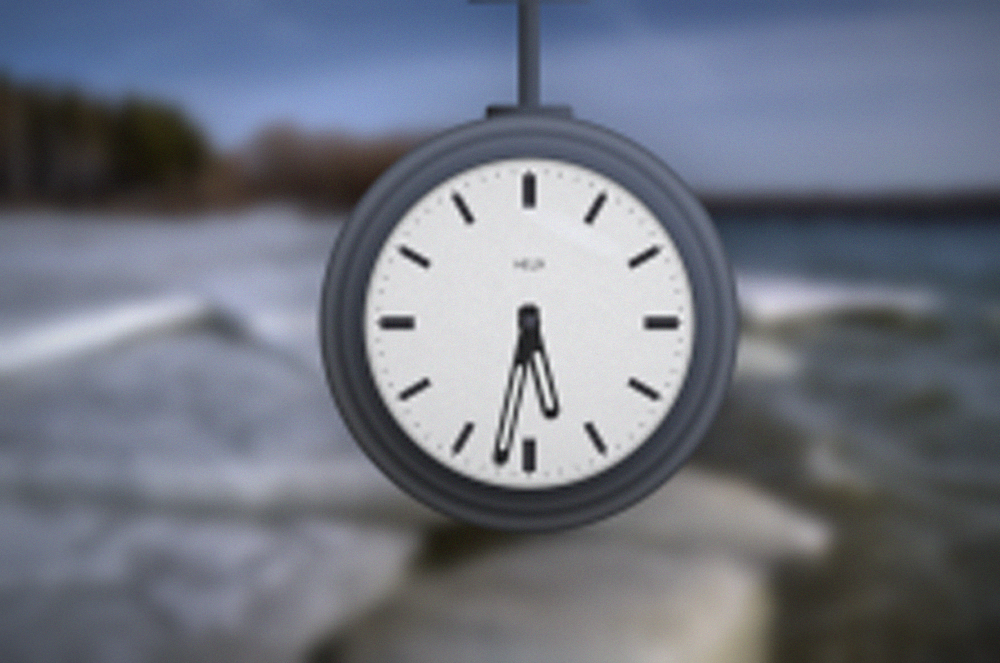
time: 5:32
